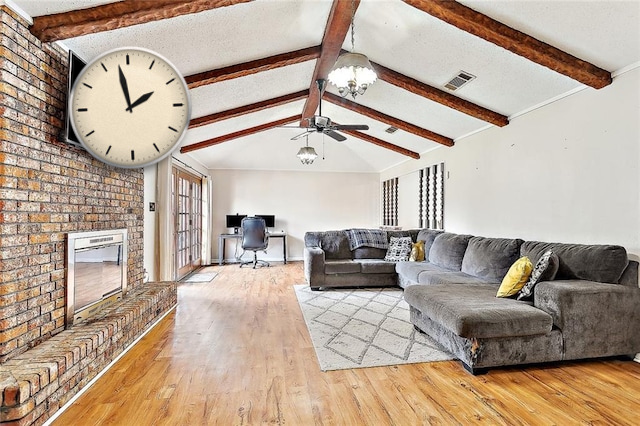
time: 1:58
